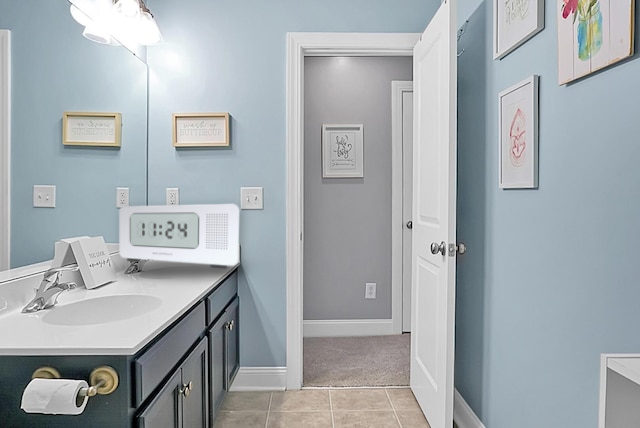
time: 11:24
